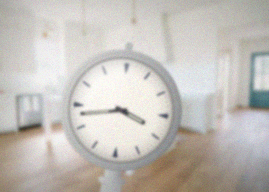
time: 3:43
